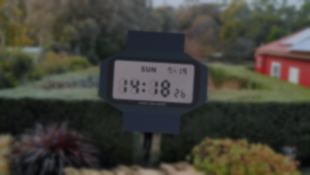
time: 14:18
